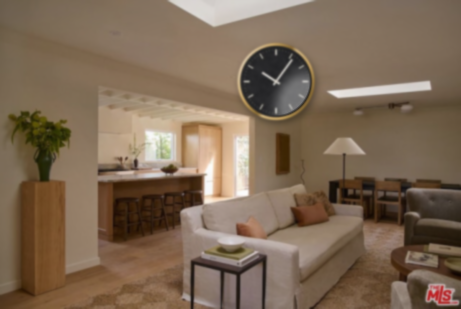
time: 10:06
